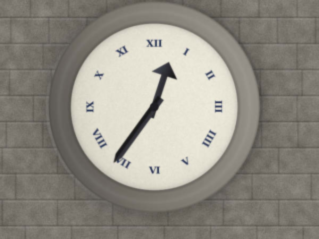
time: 12:36
